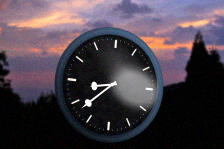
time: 8:38
